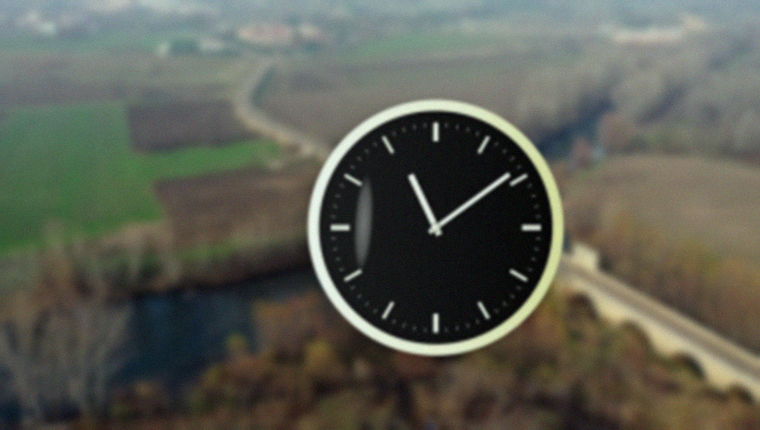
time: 11:09
